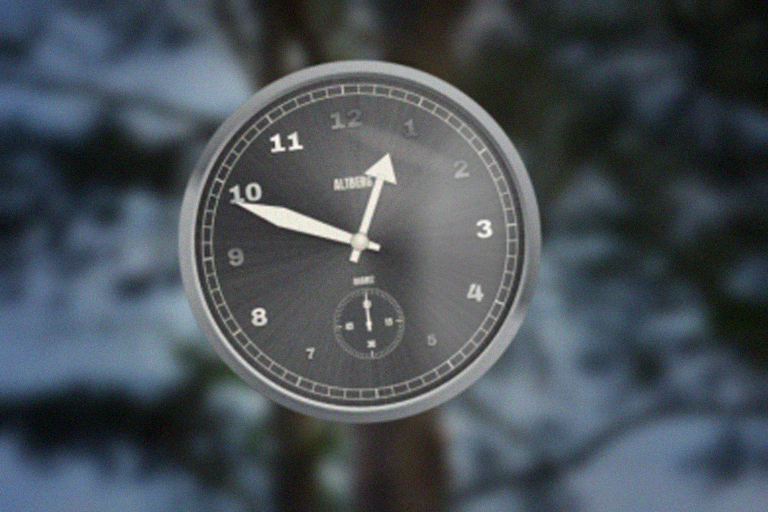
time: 12:49
